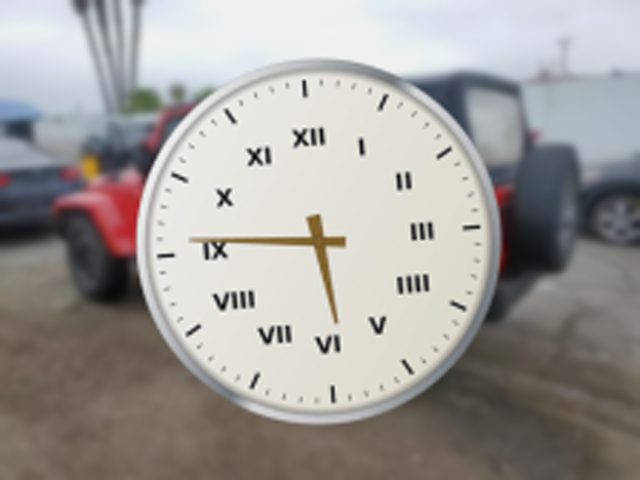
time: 5:46
